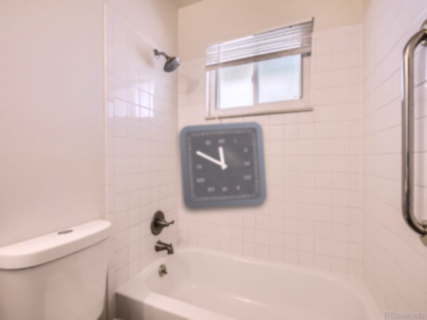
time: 11:50
